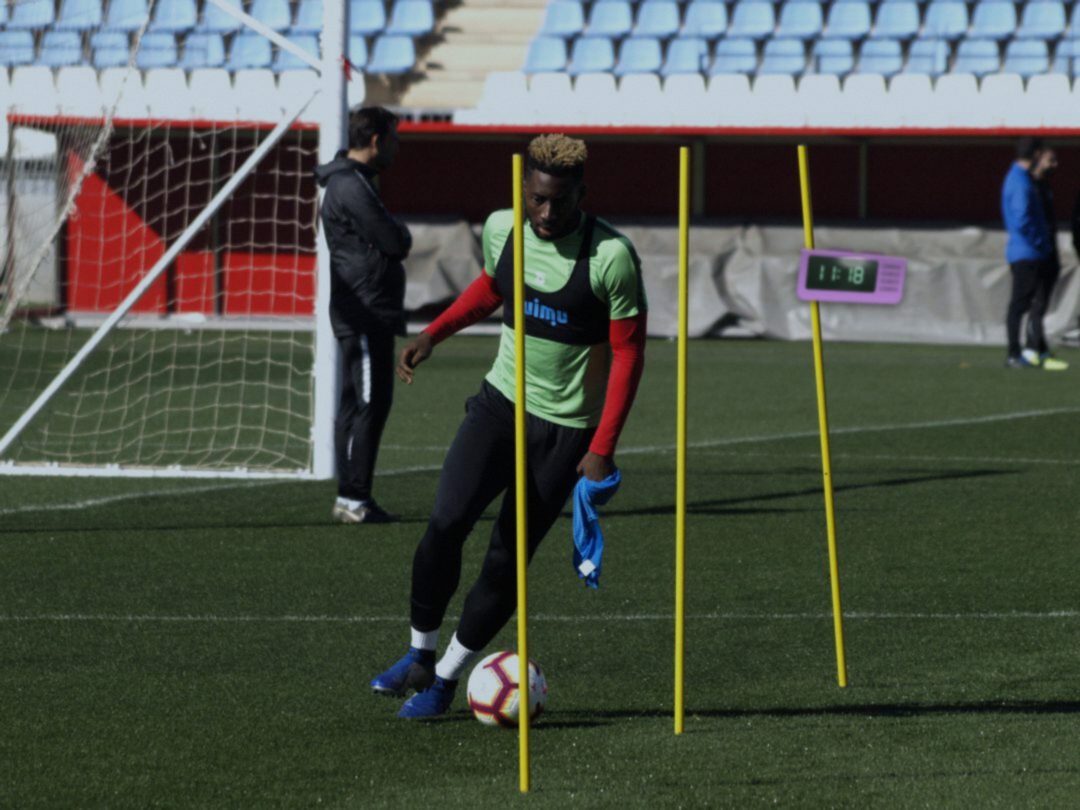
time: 11:18
